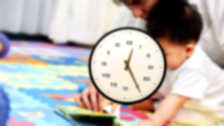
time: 12:25
